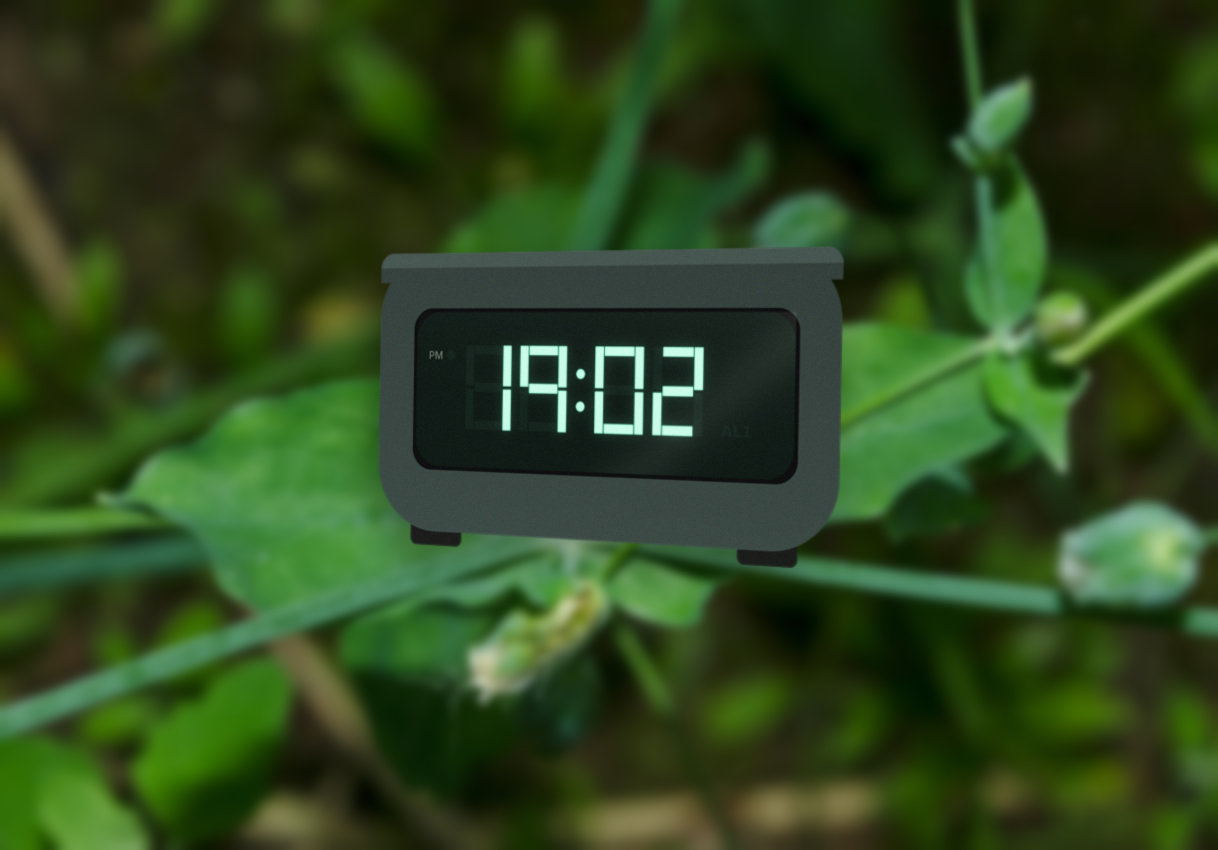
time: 19:02
